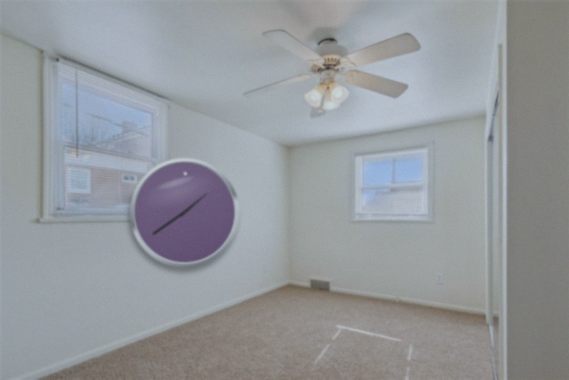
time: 1:39
